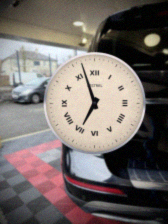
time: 6:57
